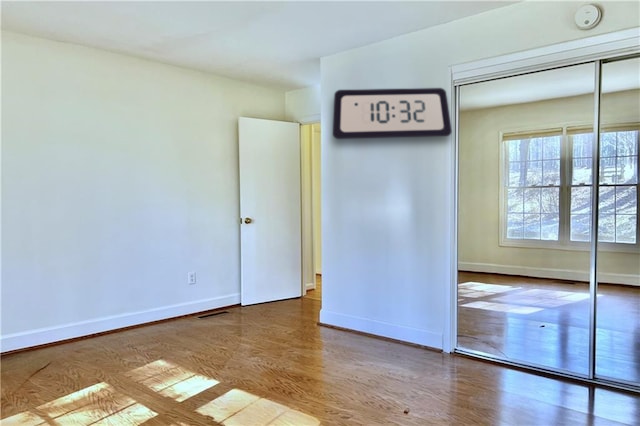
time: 10:32
